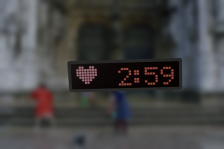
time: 2:59
